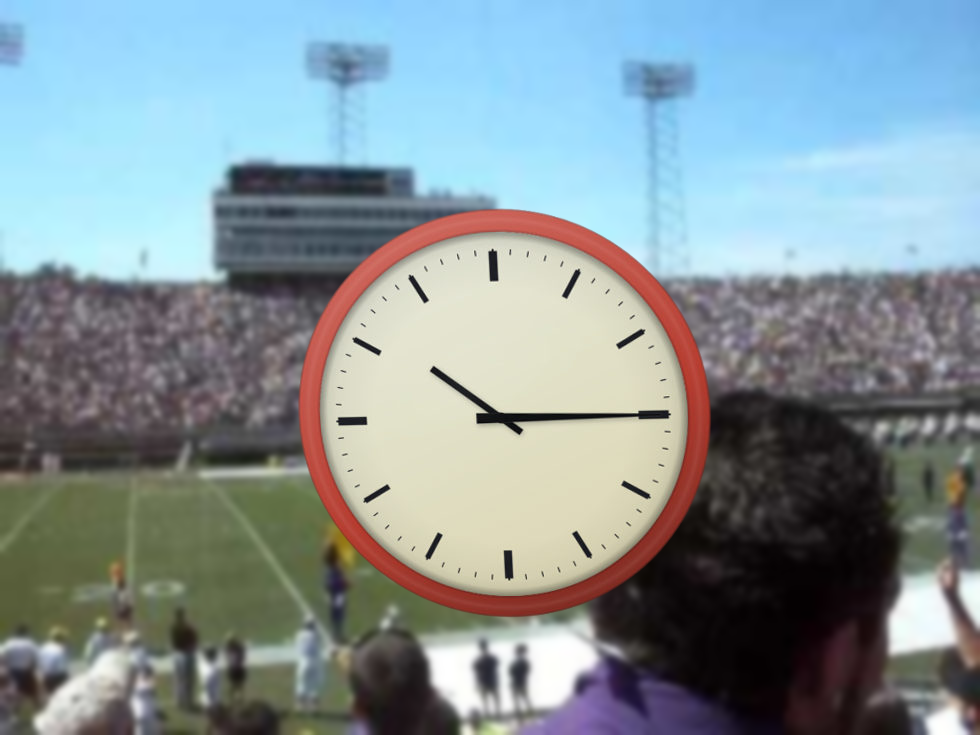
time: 10:15
